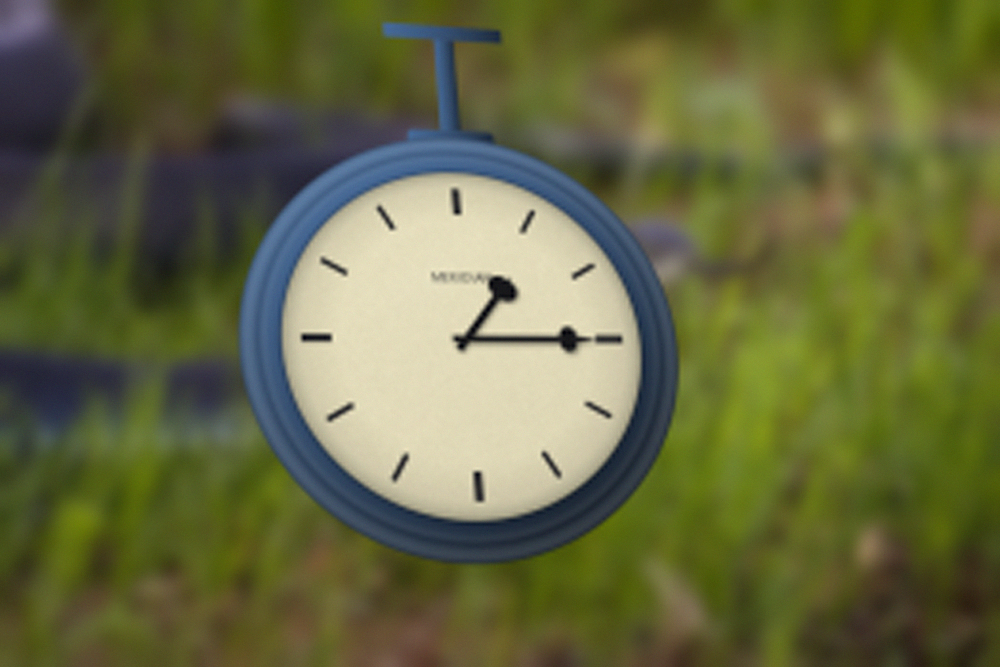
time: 1:15
